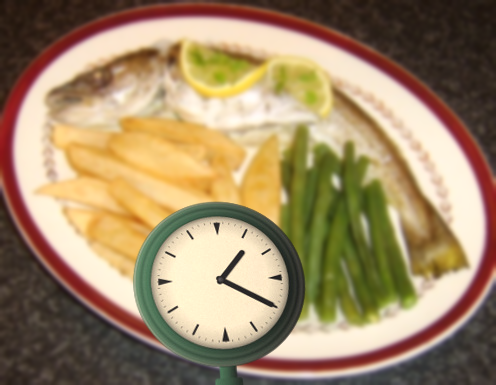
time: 1:20
